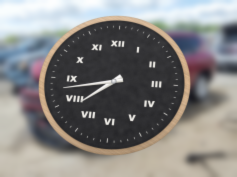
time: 7:43
